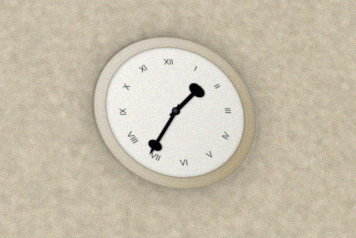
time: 1:36
